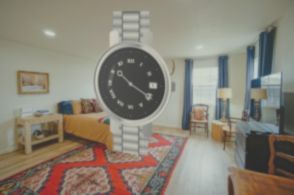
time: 10:20
